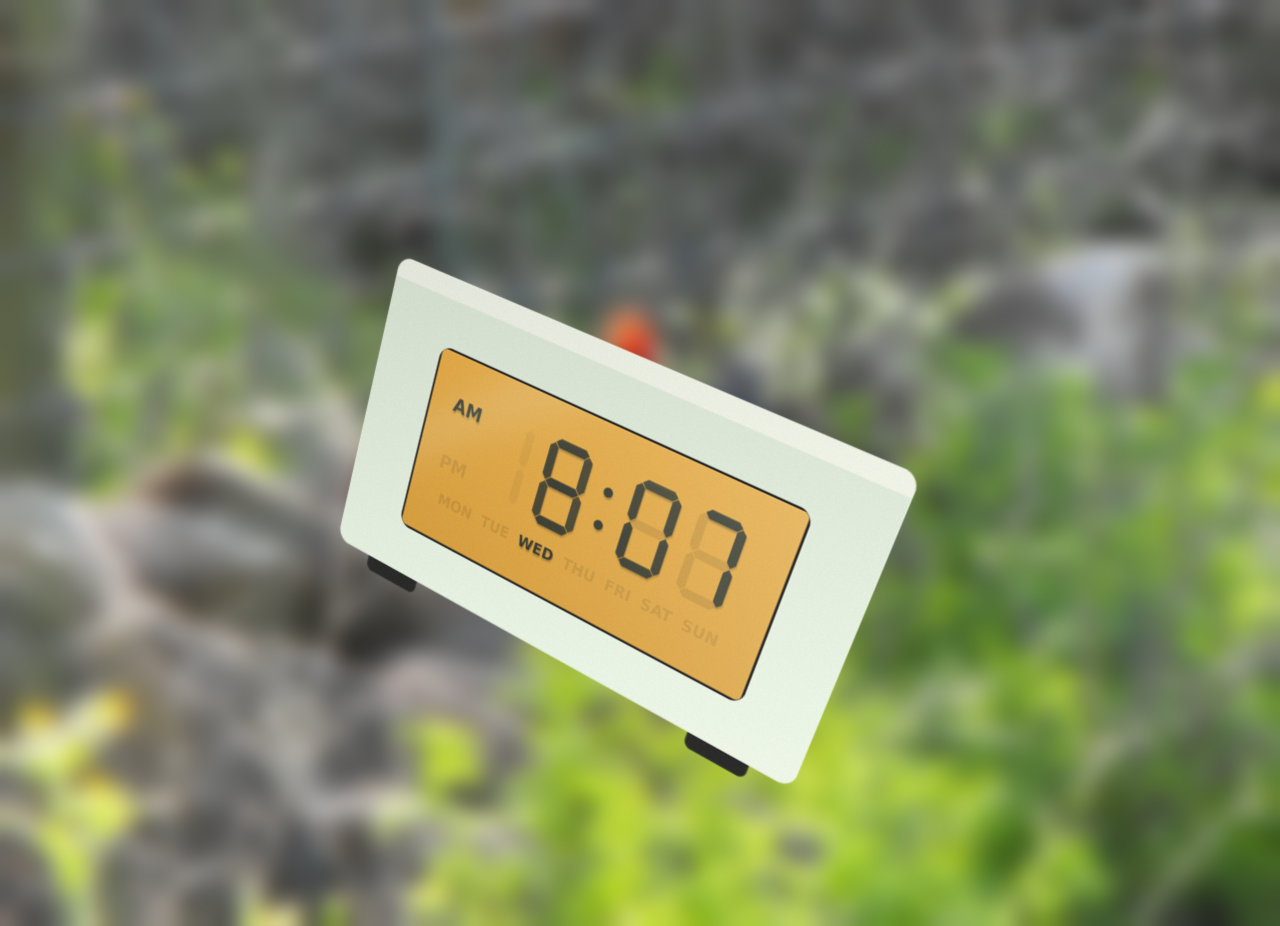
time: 8:07
